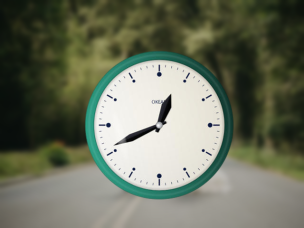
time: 12:41
